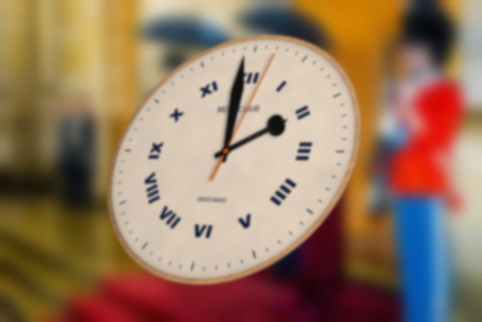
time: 1:59:02
